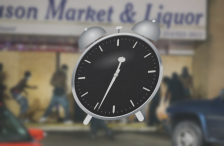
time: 12:34
